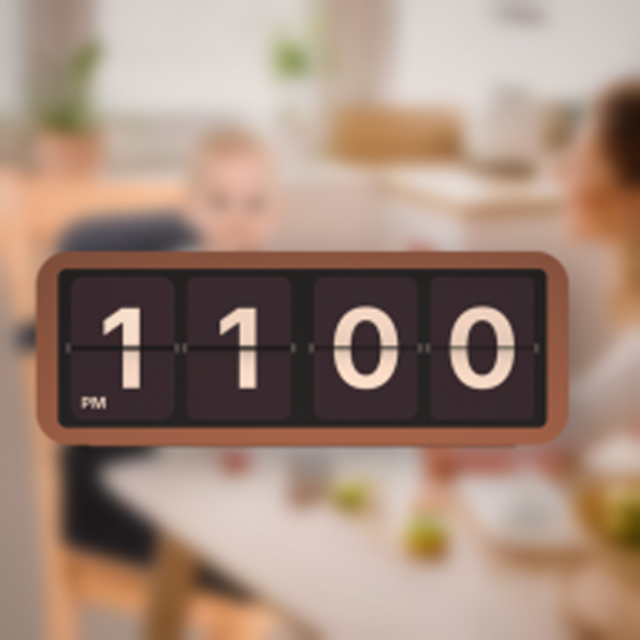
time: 11:00
